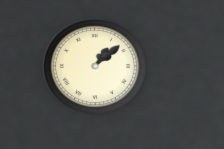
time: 1:08
